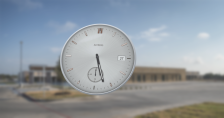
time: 5:27
